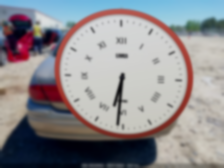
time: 6:31
